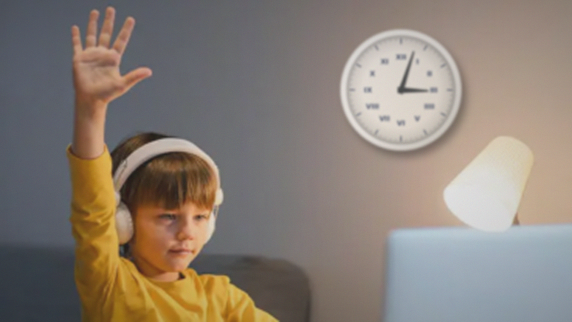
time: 3:03
